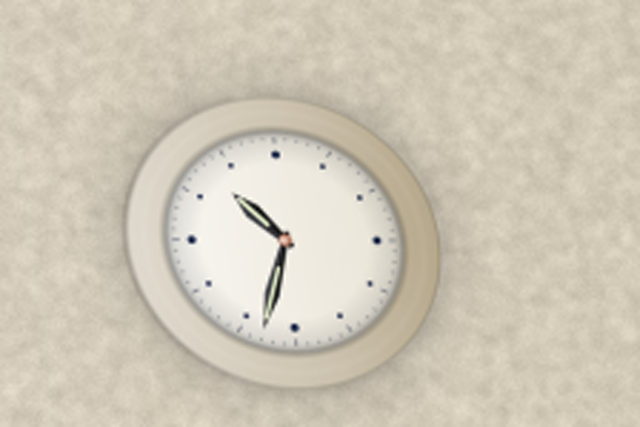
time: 10:33
